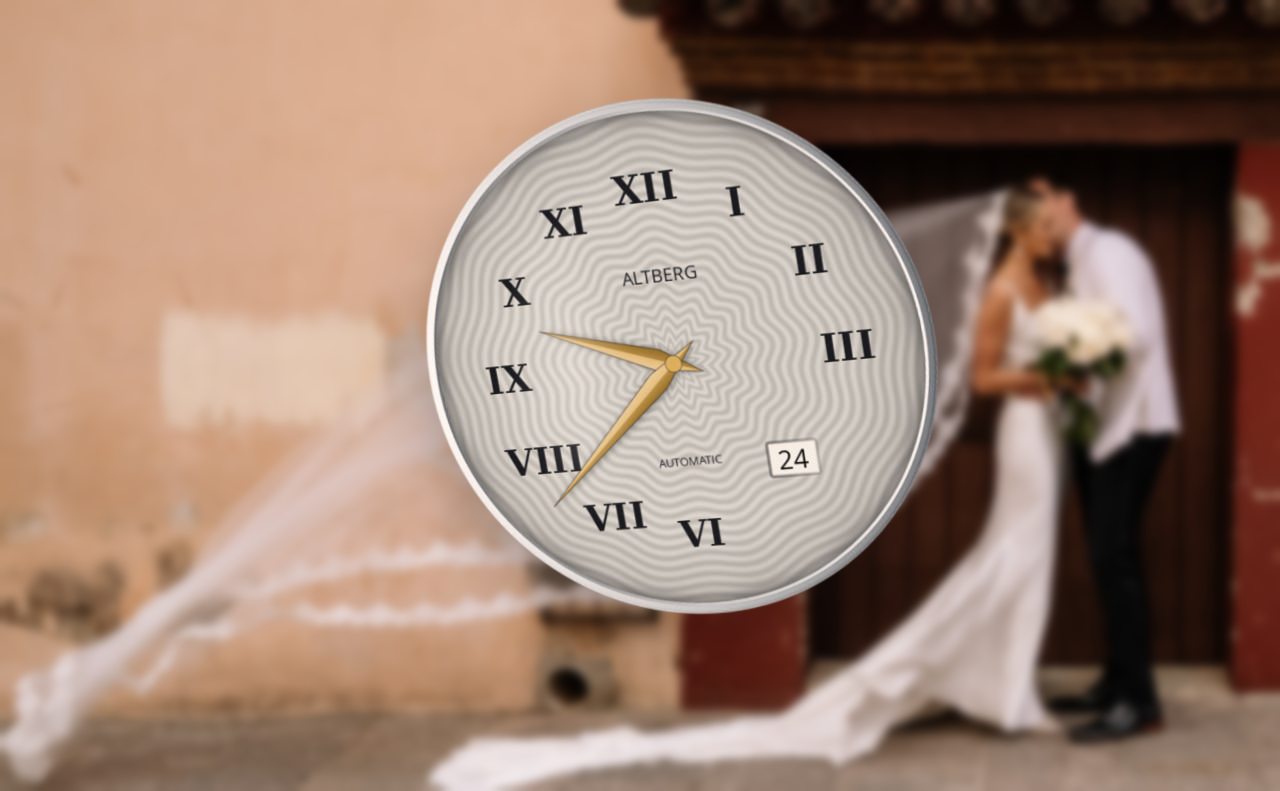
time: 9:38
